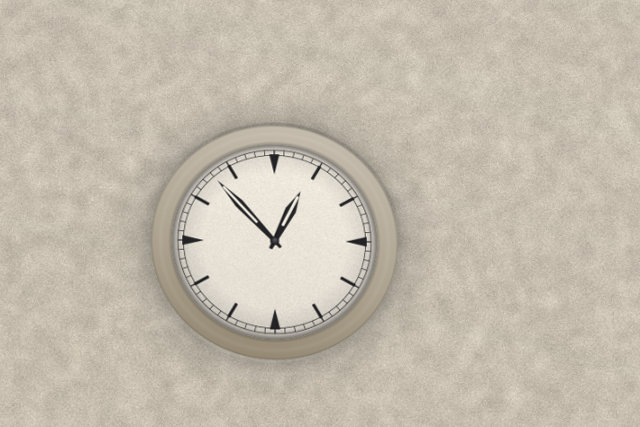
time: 12:53
